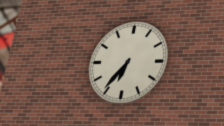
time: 6:36
